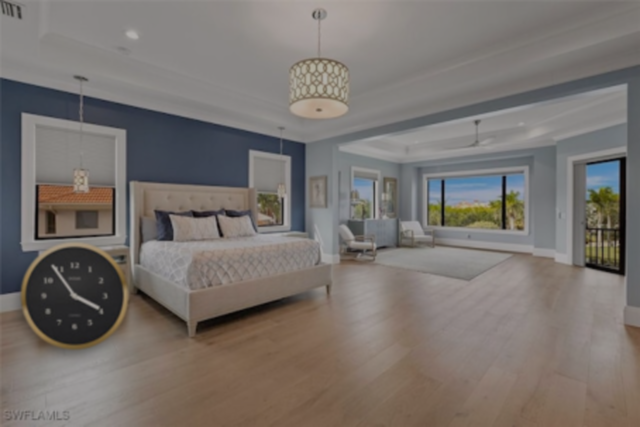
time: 3:54
